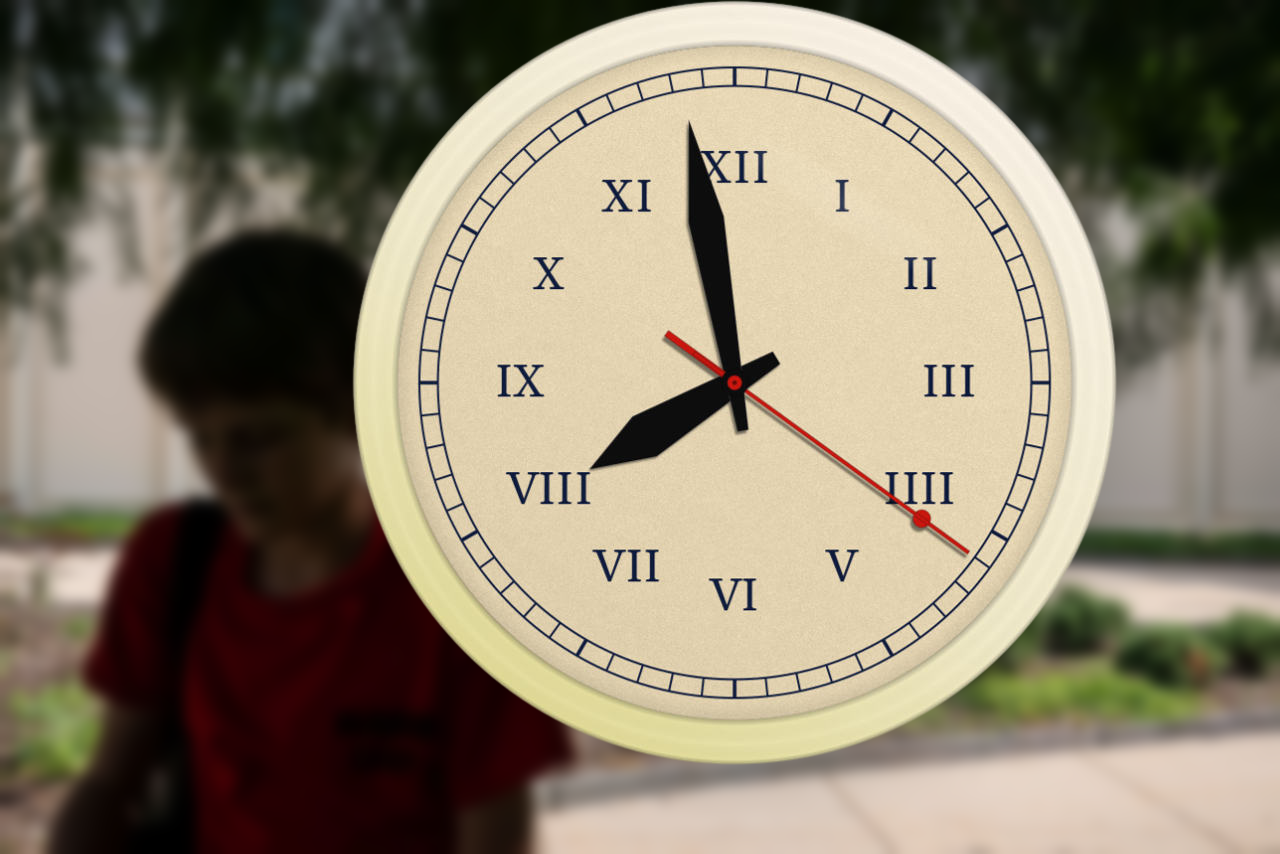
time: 7:58:21
